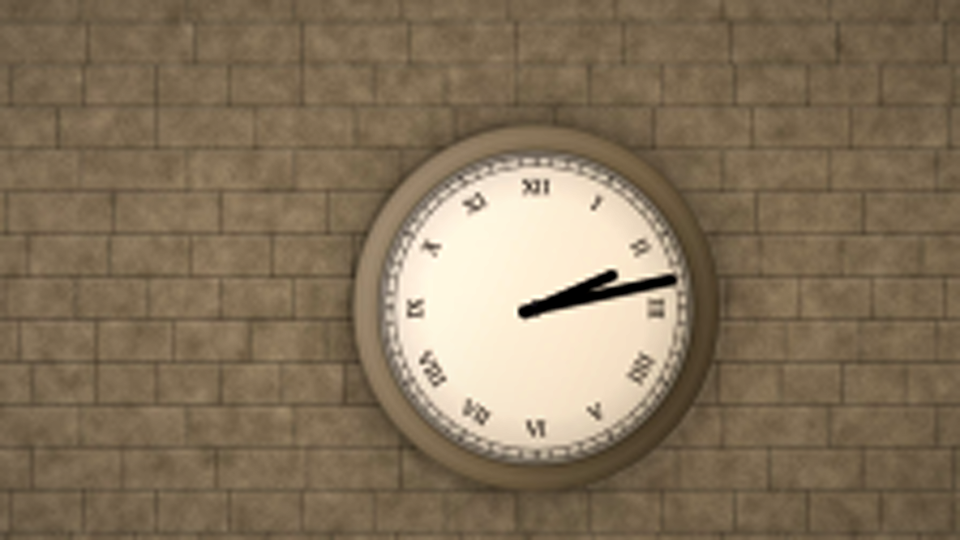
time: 2:13
